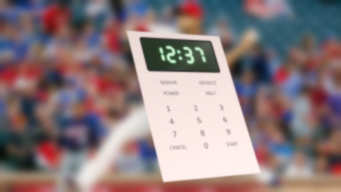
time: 12:37
